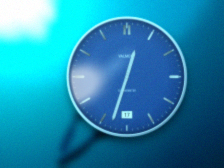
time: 12:33
